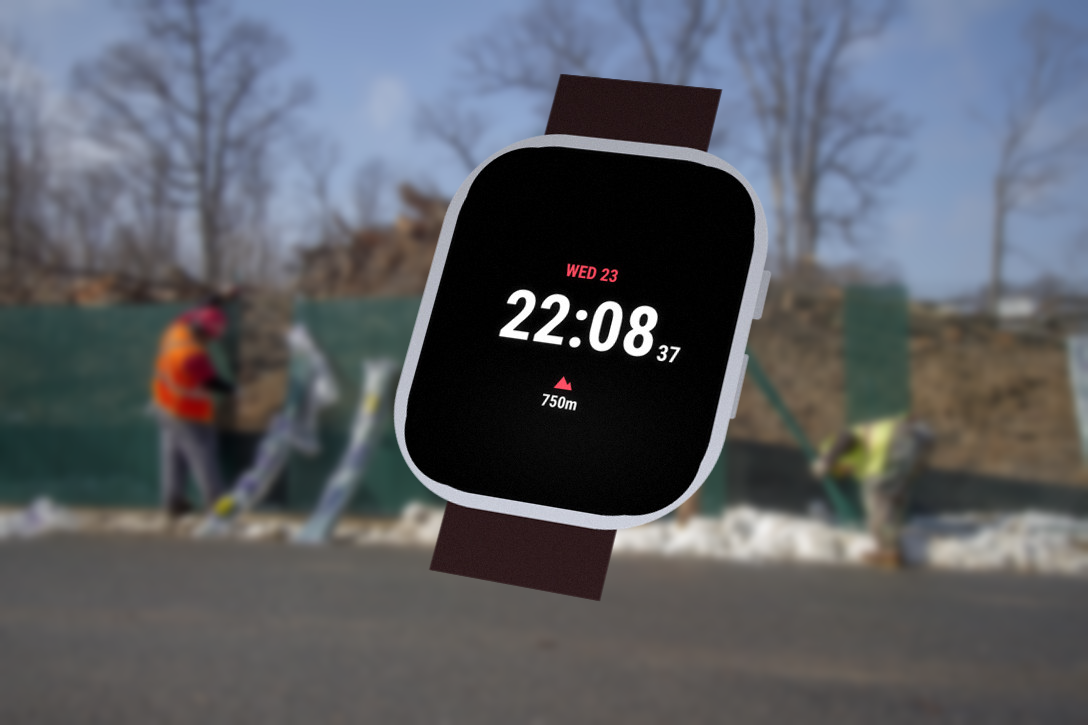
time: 22:08:37
